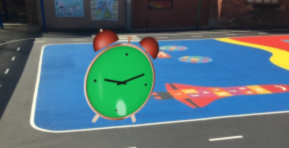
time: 9:11
